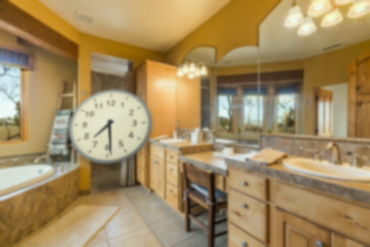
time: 7:29
